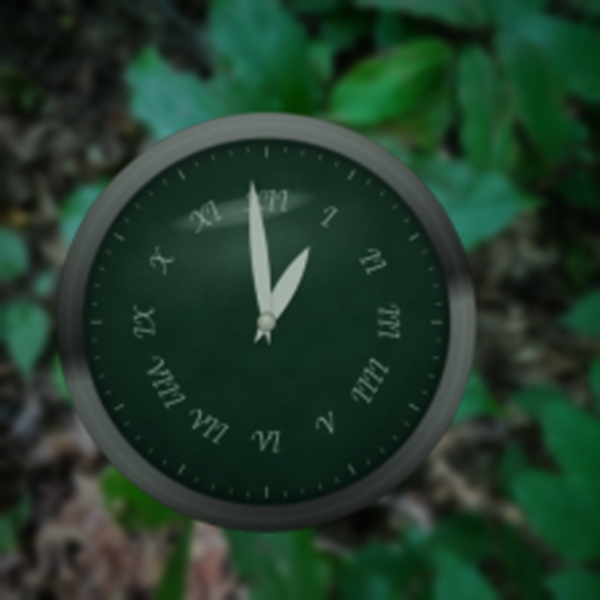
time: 12:59
